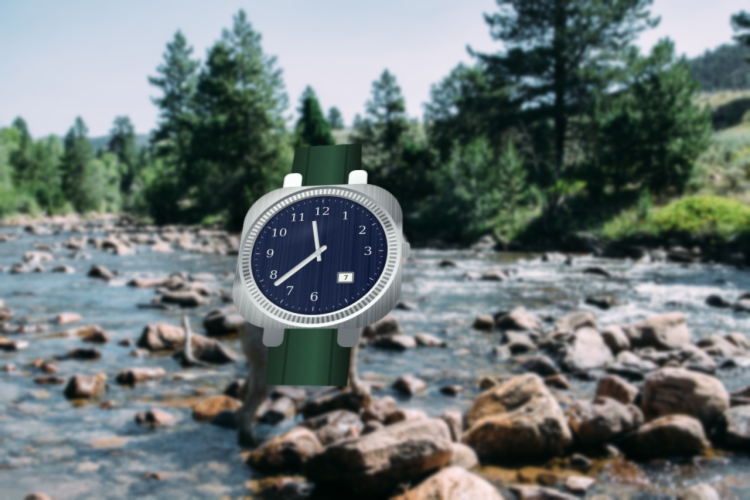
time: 11:38
